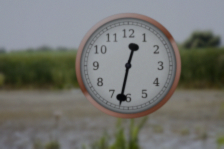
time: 12:32
